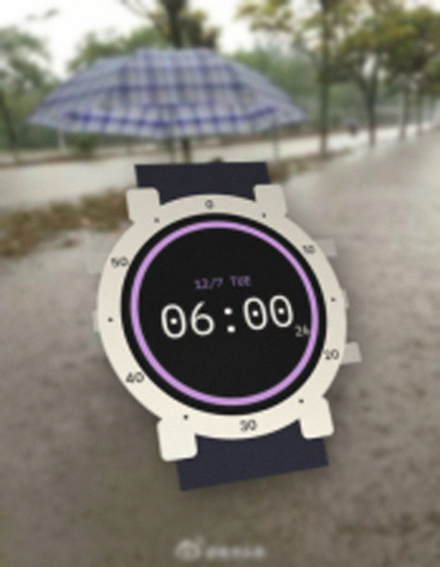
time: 6:00
